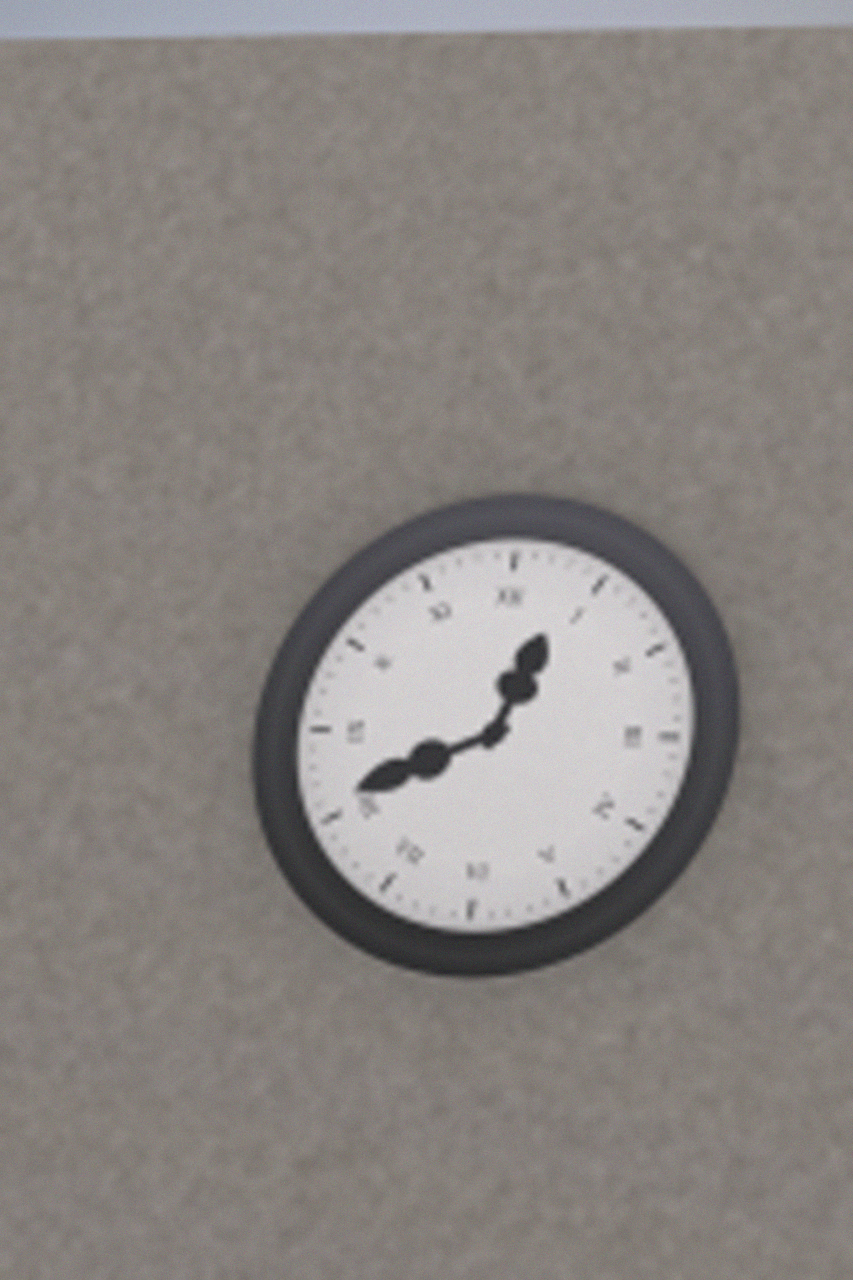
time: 12:41
